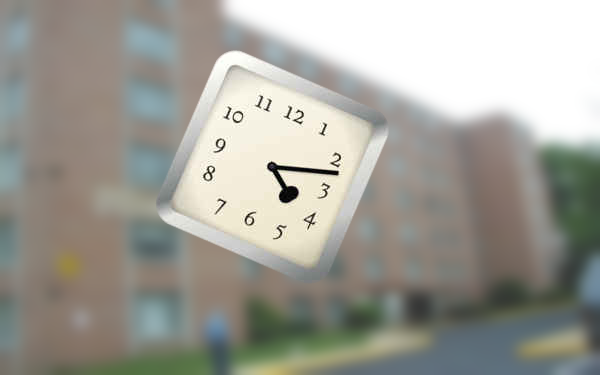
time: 4:12
